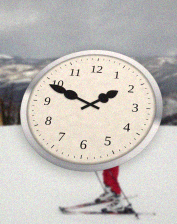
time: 1:49
